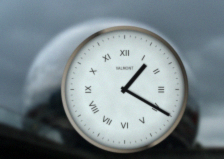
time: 1:20
